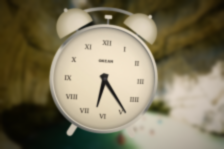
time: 6:24
